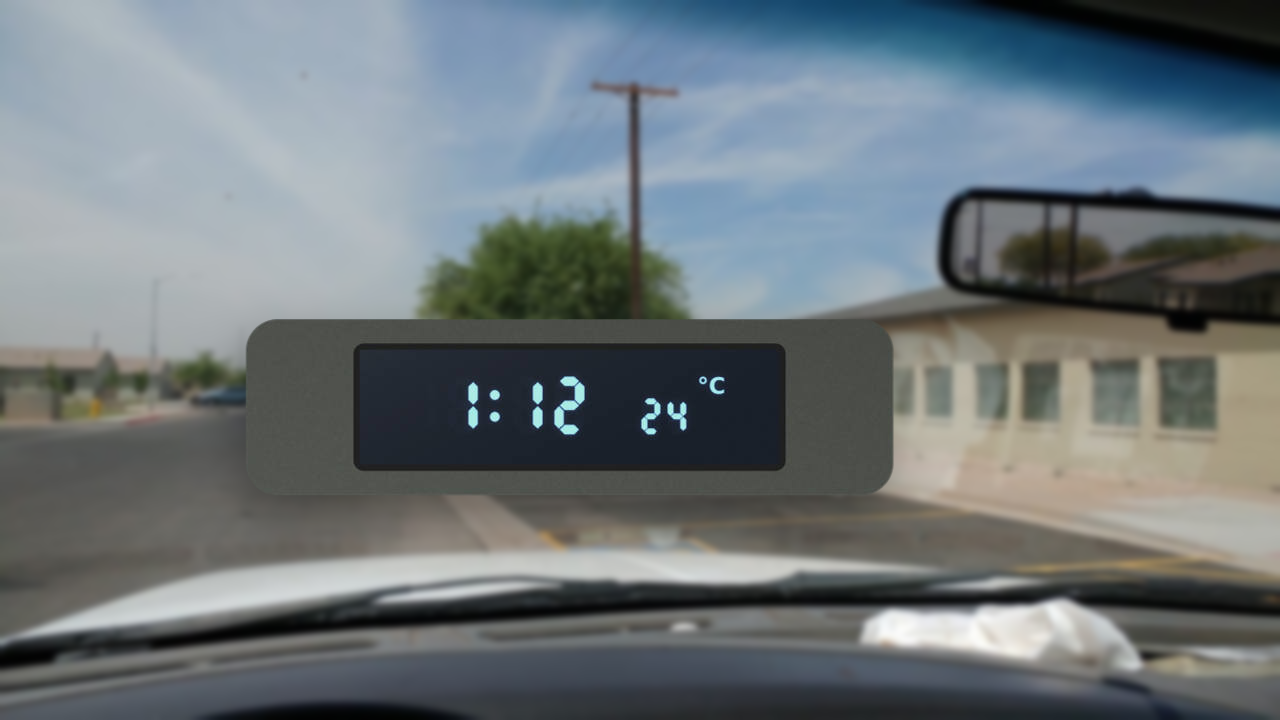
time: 1:12
